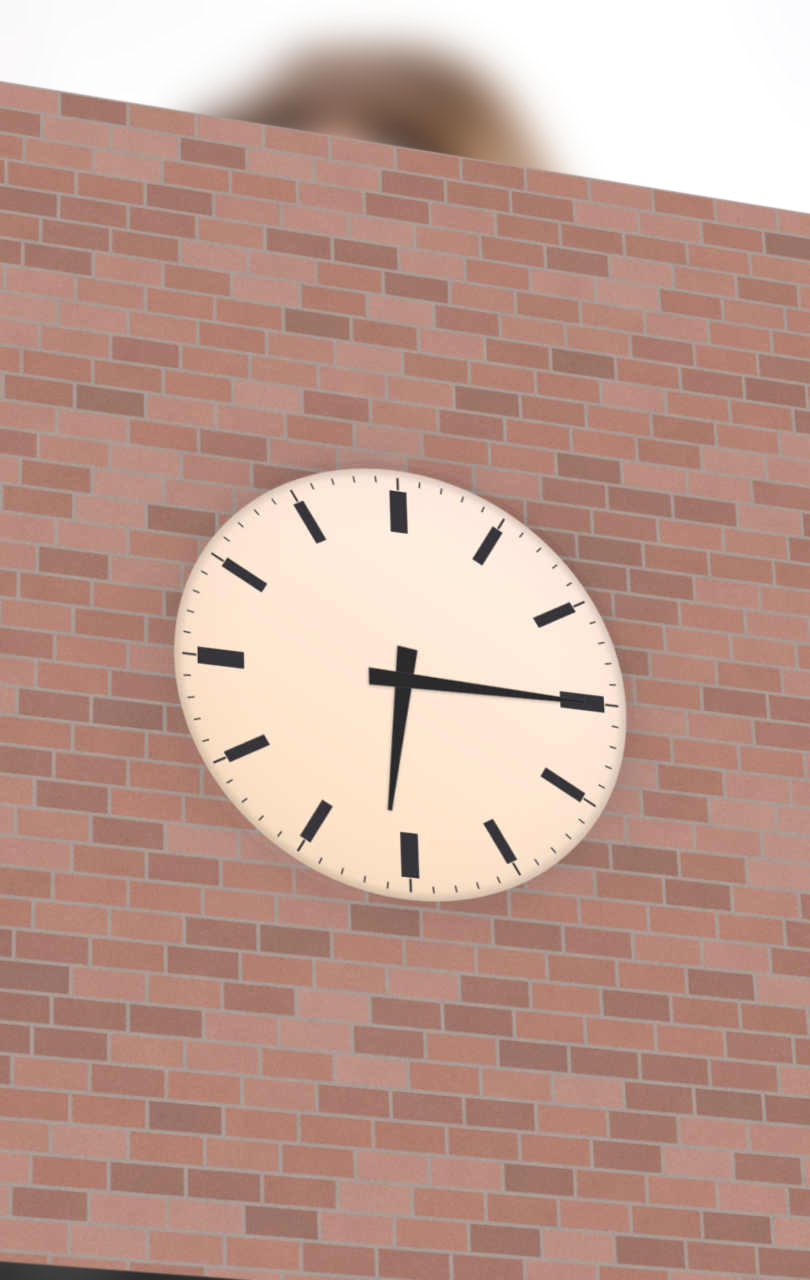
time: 6:15
